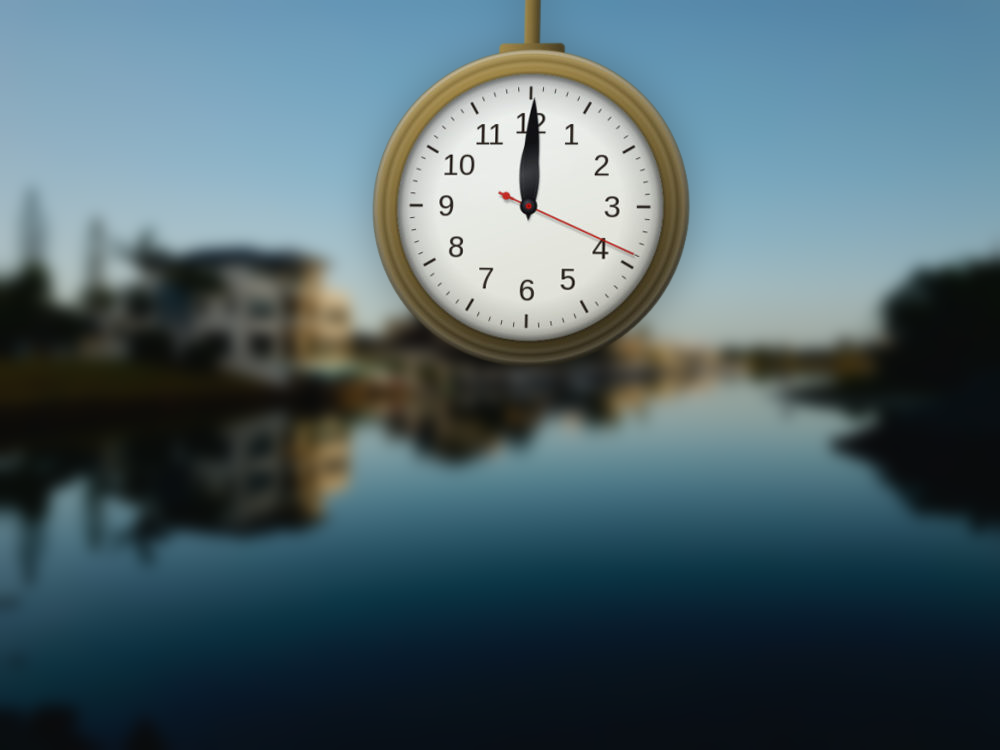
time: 12:00:19
